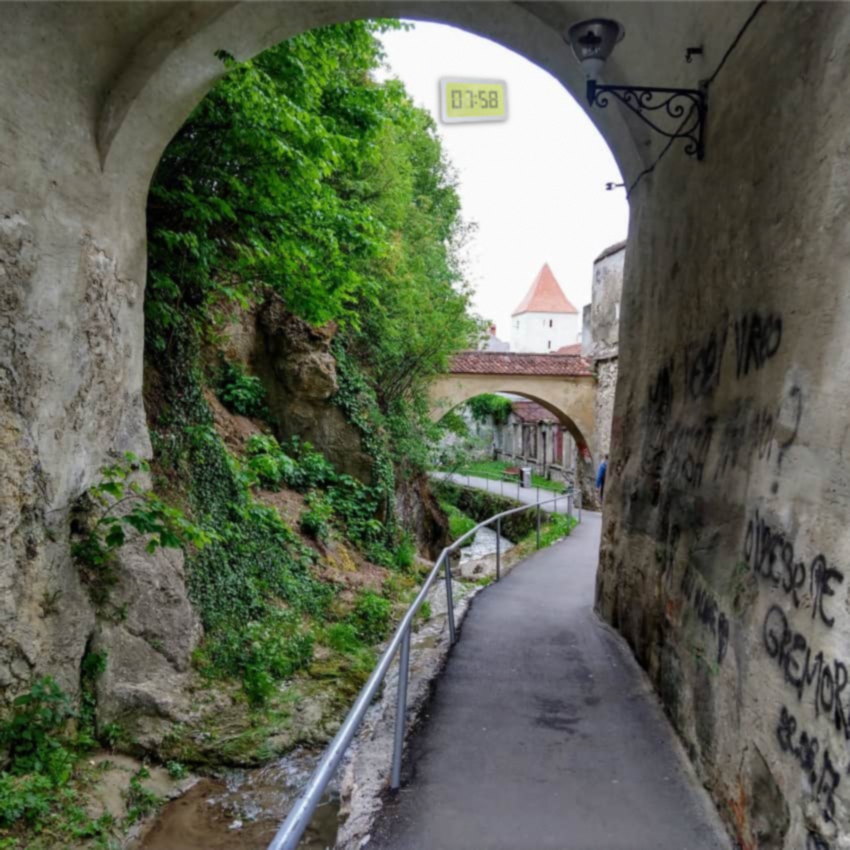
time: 7:58
